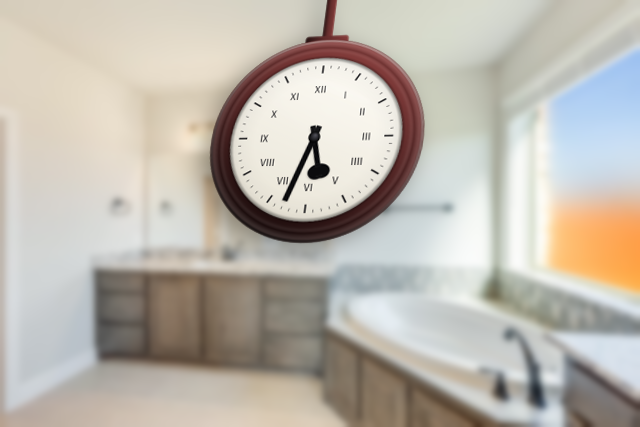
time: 5:33
